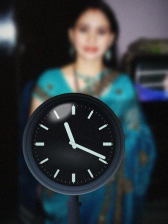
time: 11:19
